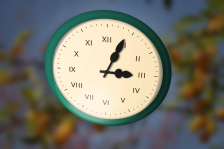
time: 3:04
